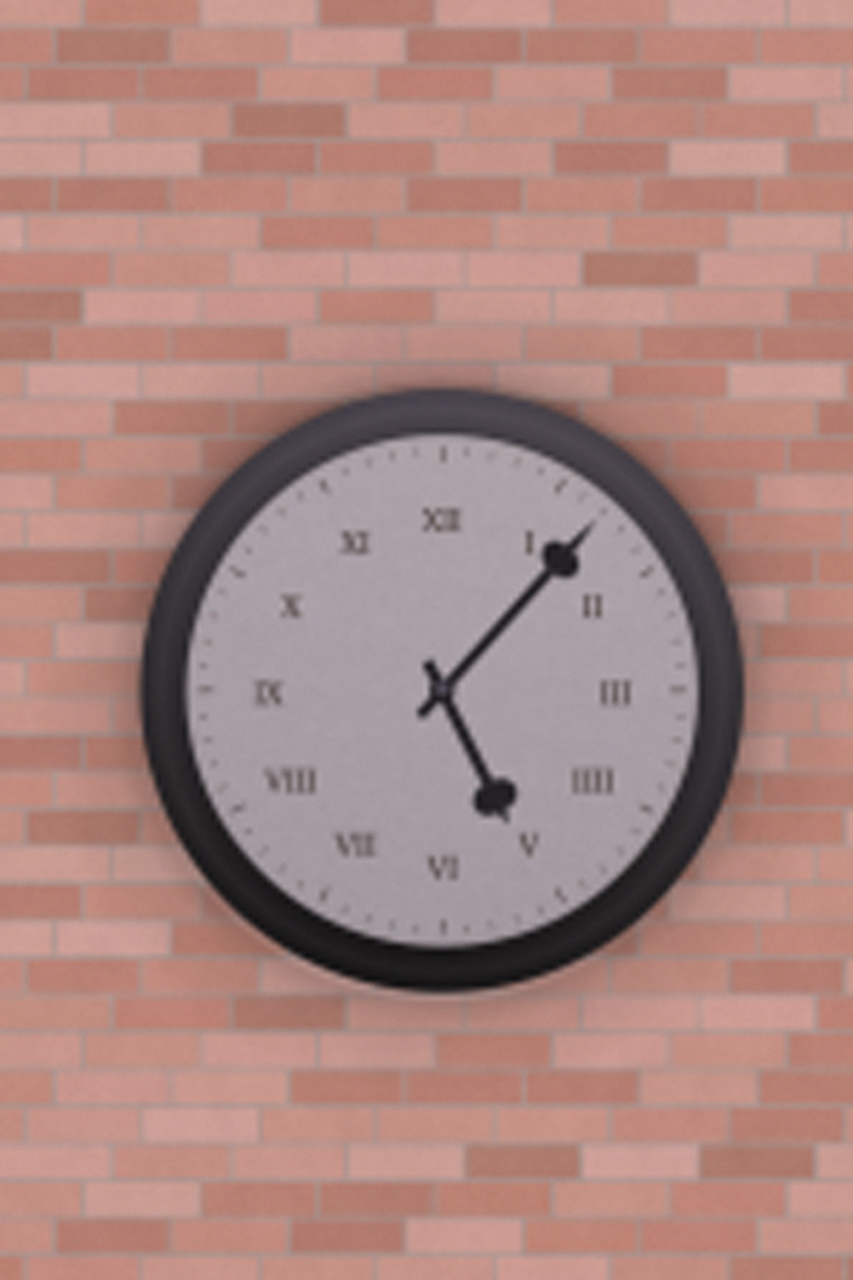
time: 5:07
